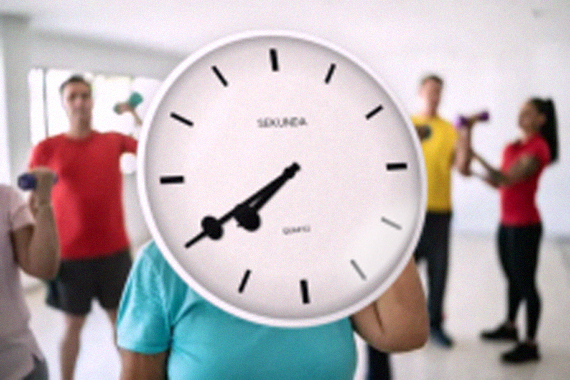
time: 7:40
